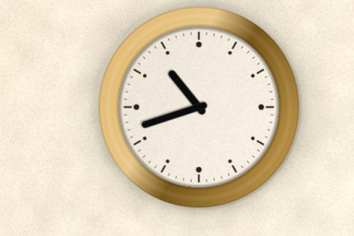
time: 10:42
